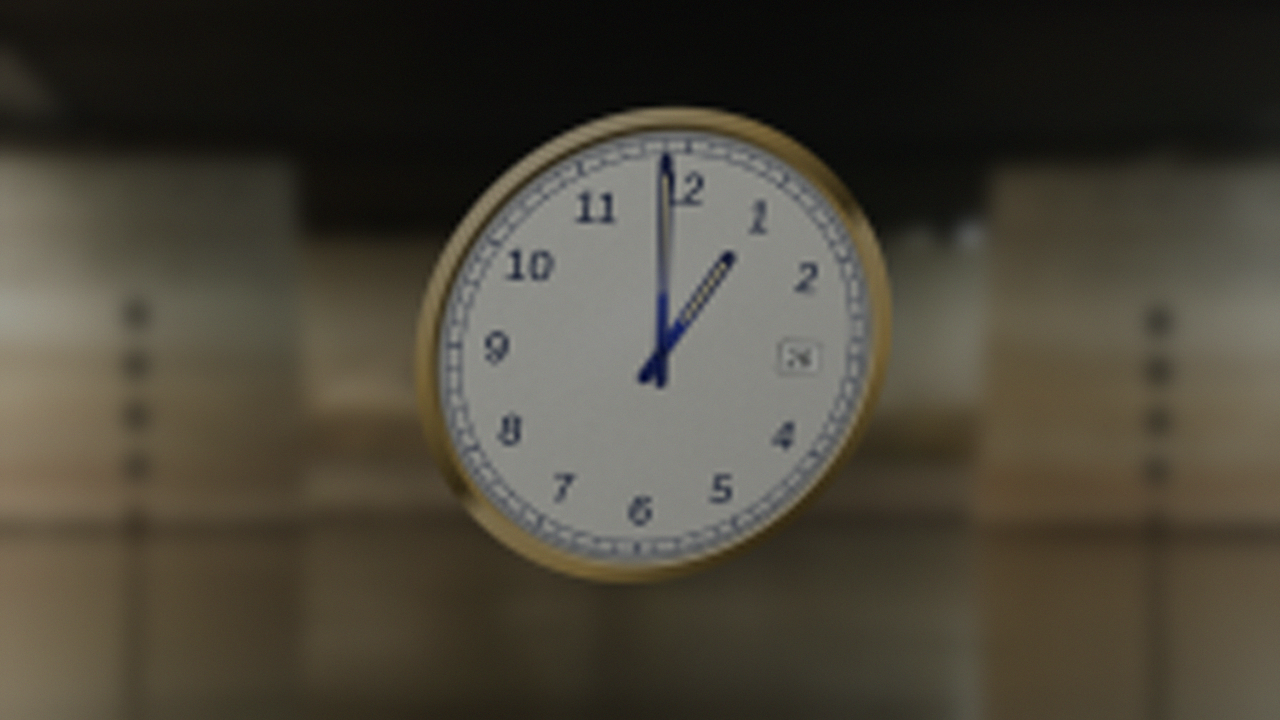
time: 12:59
